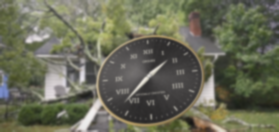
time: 1:37
